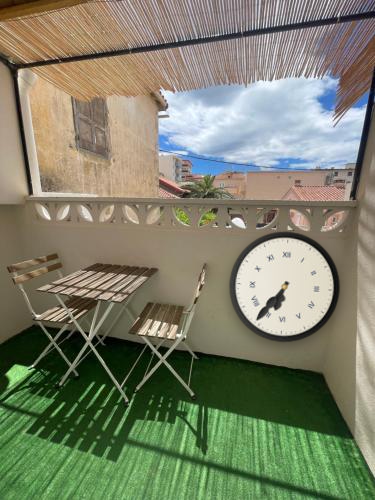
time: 6:36
